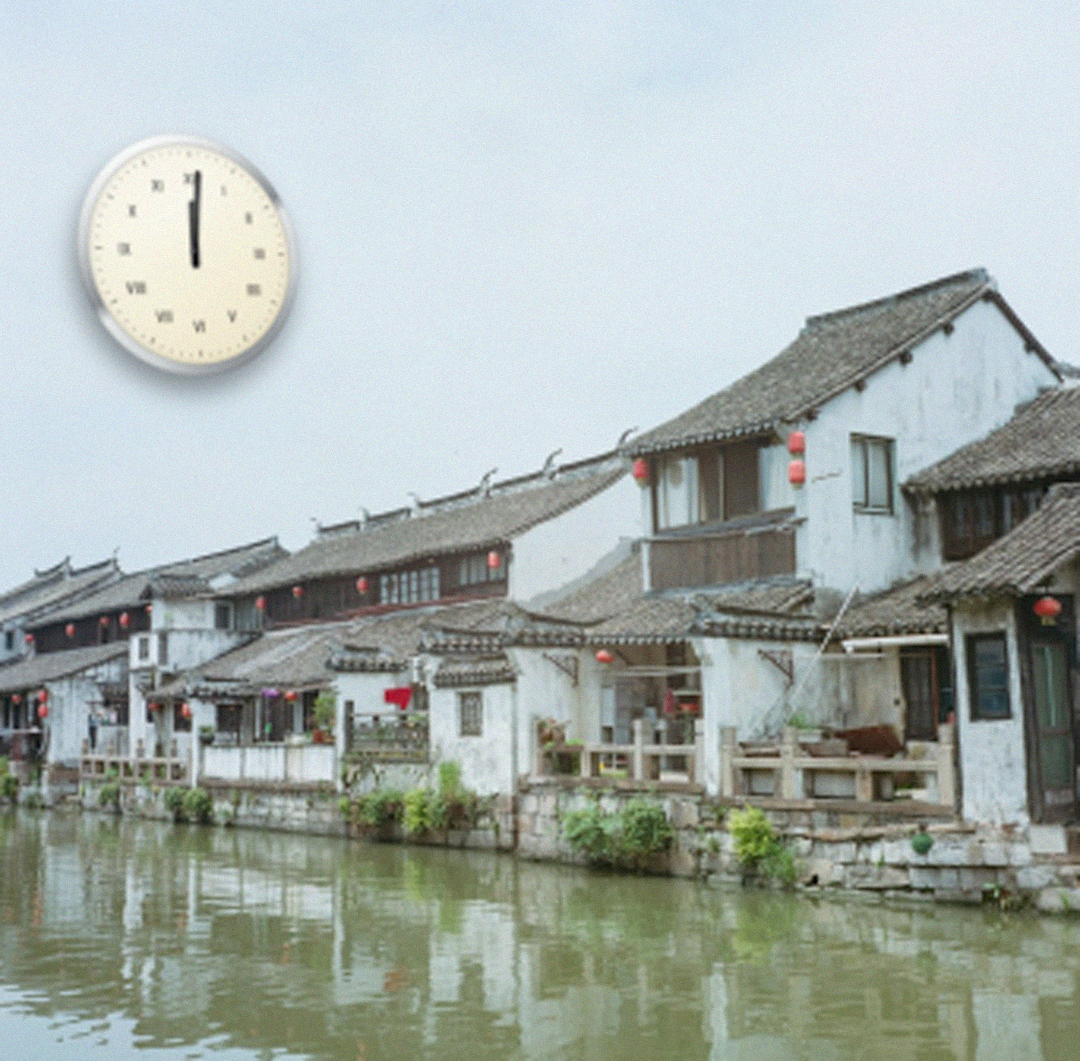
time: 12:01
